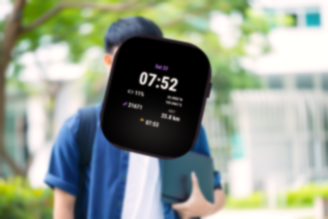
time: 7:52
